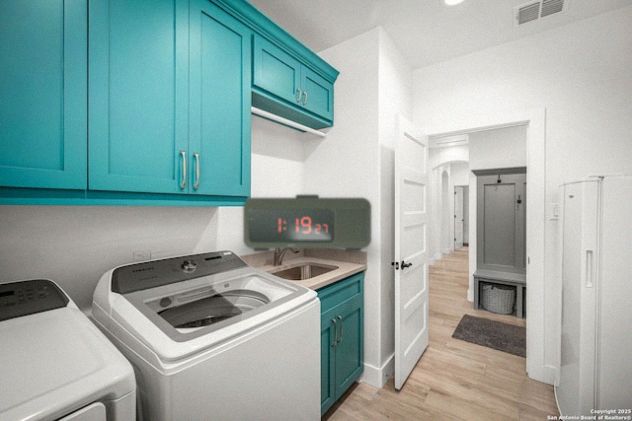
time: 1:19:27
